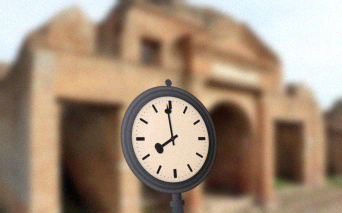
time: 7:59
